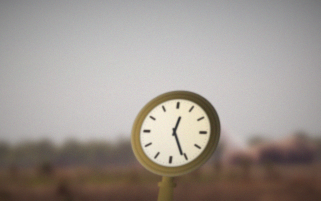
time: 12:26
